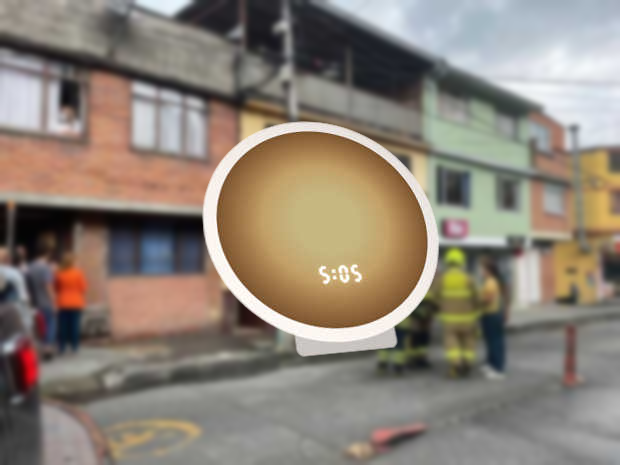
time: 5:05
